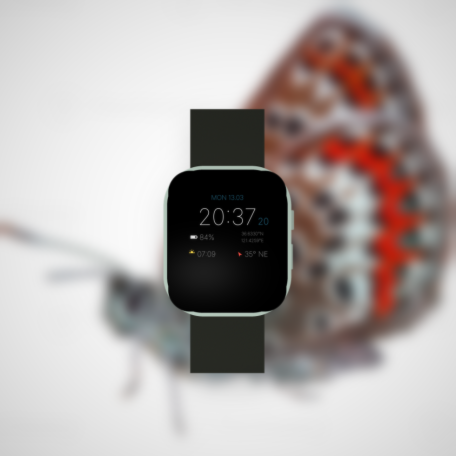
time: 20:37:20
